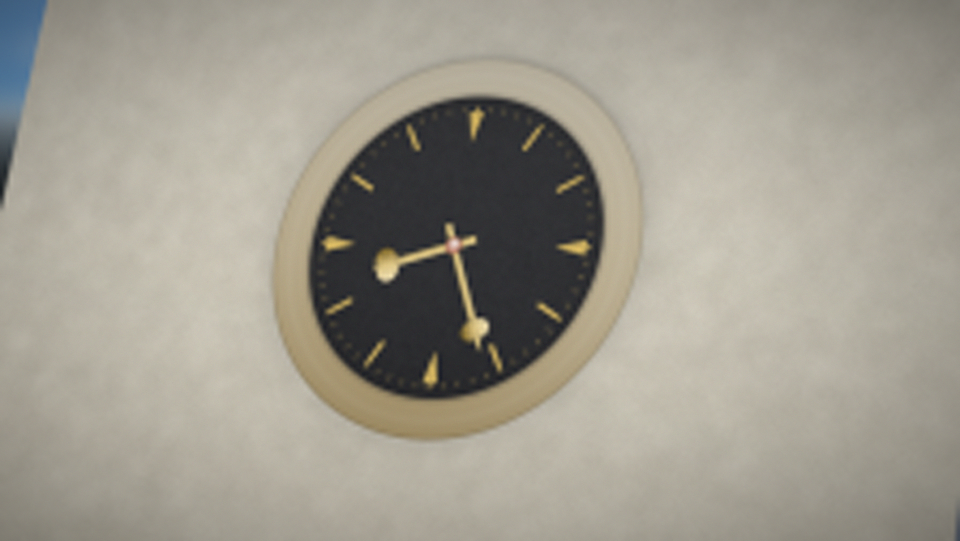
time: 8:26
